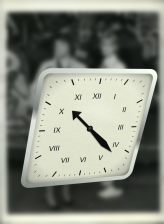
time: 10:22
